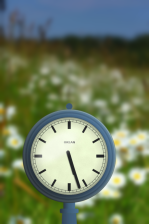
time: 5:27
